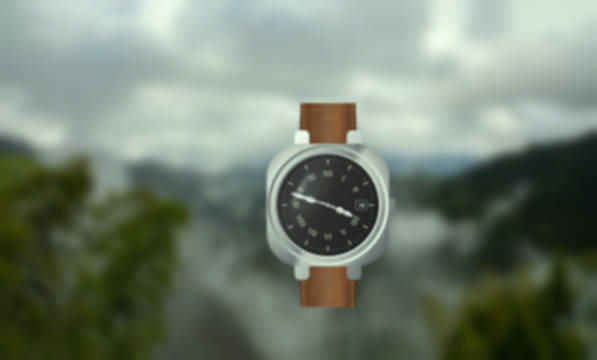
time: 3:48
